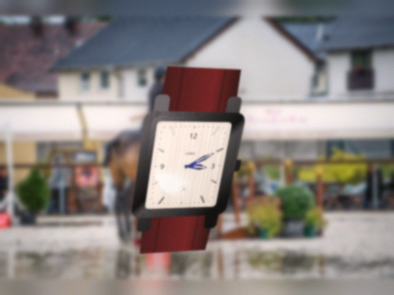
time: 3:10
